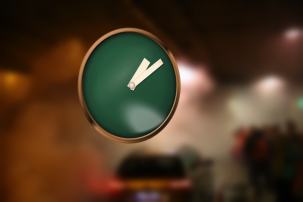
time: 1:09
